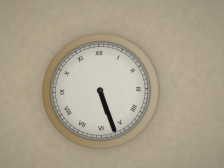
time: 5:27
